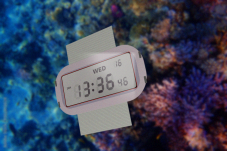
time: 13:36:46
